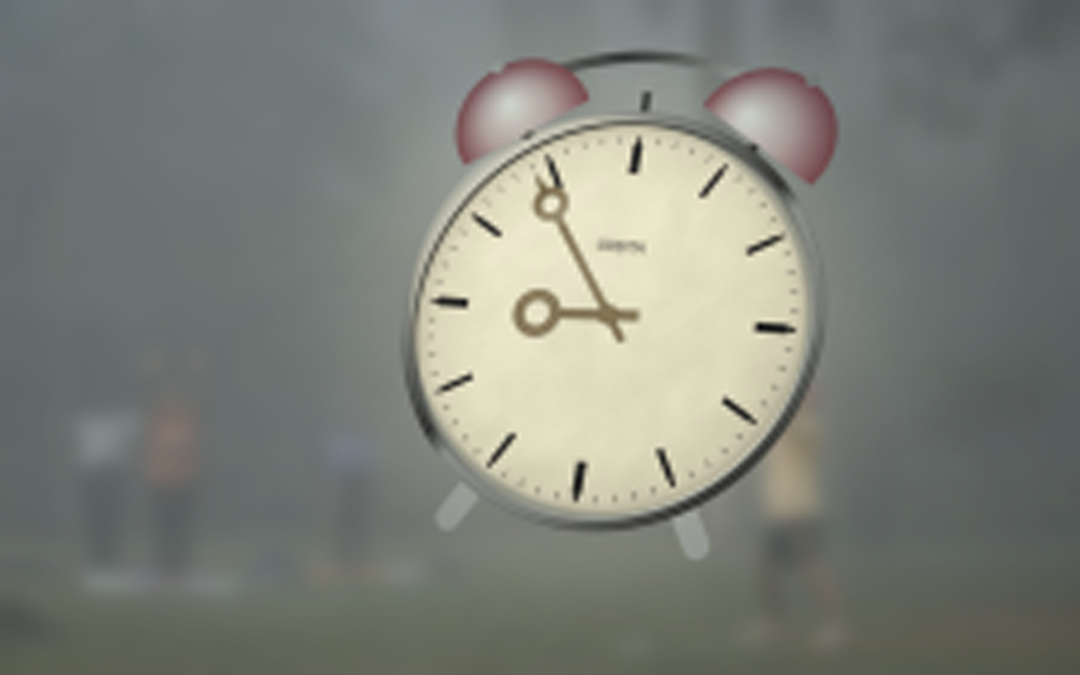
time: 8:54
